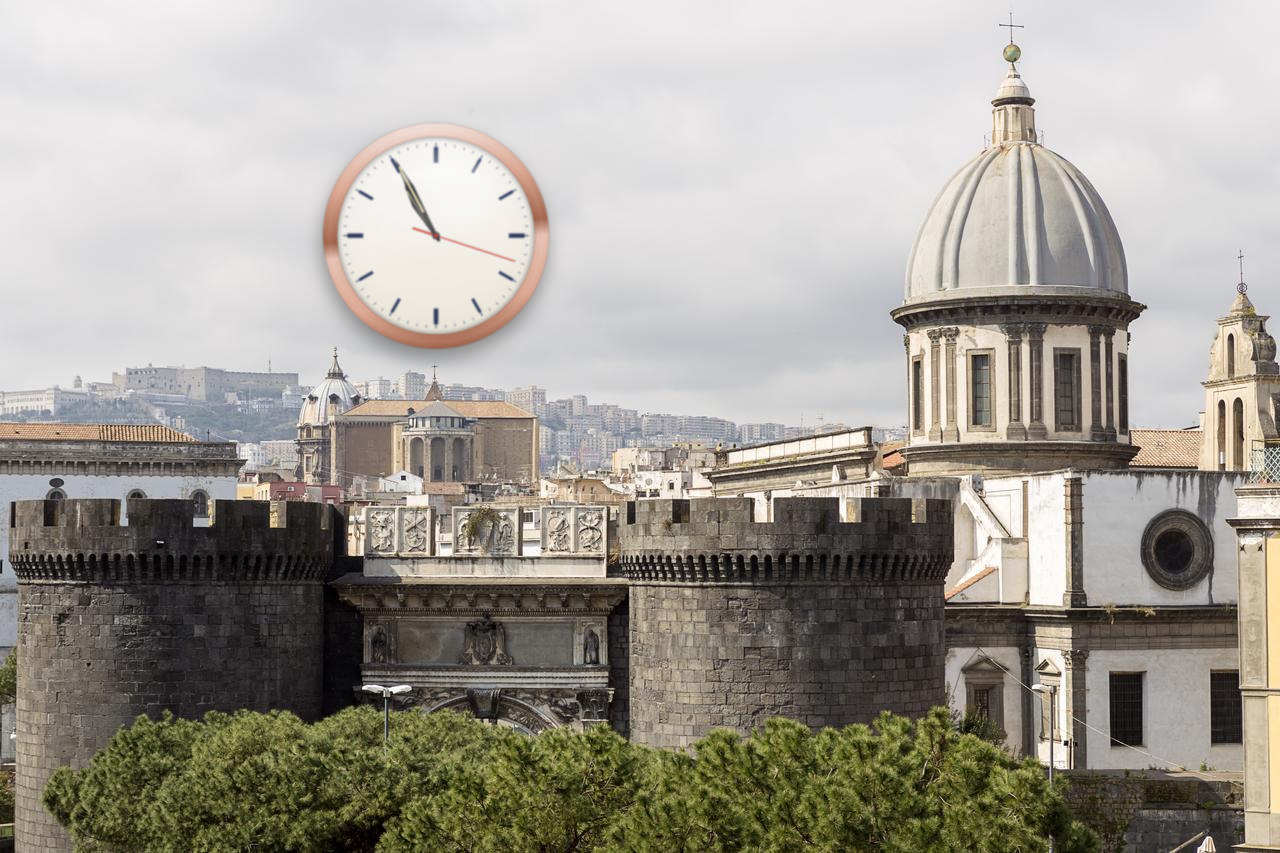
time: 10:55:18
